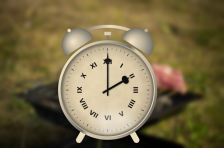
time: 2:00
